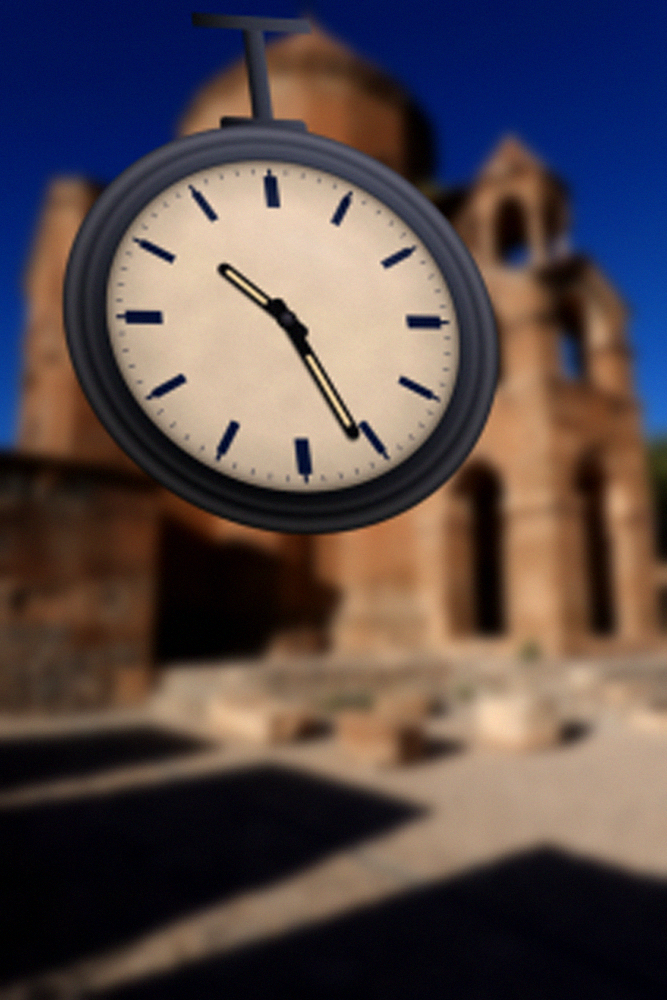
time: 10:26
